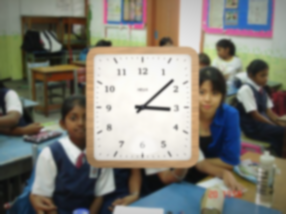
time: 3:08
